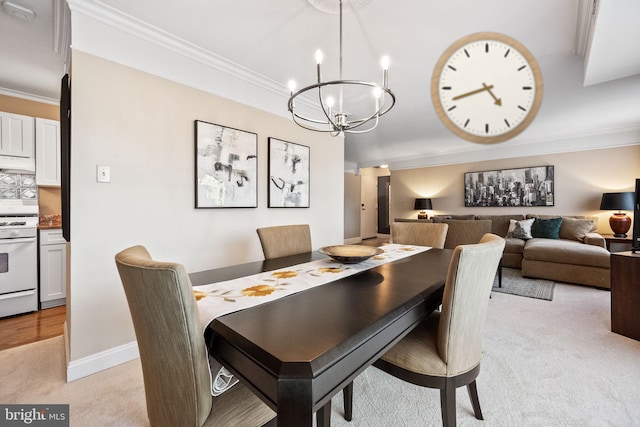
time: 4:42
